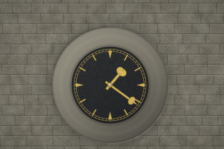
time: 1:21
